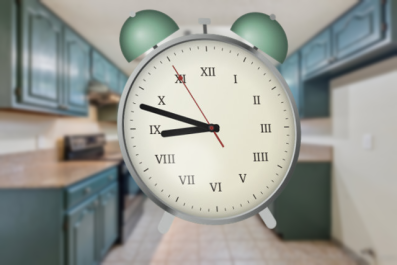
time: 8:47:55
